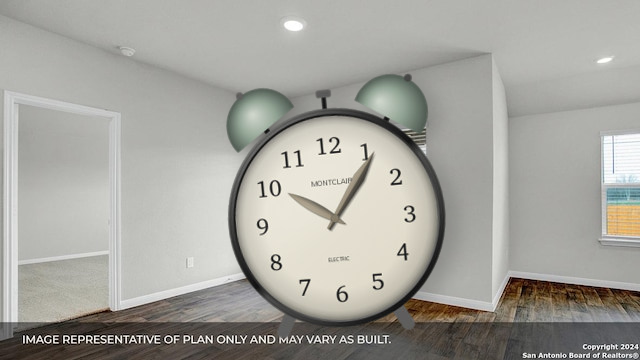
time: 10:06
